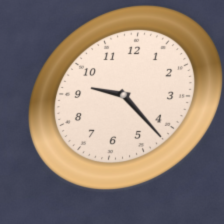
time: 9:22
